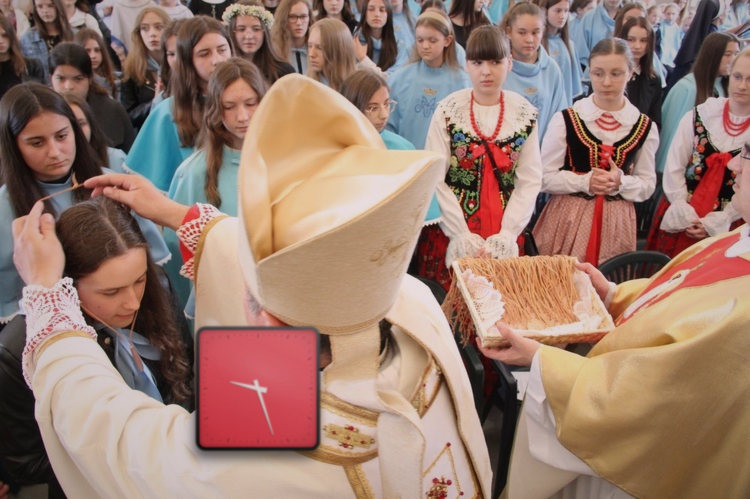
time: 9:27
